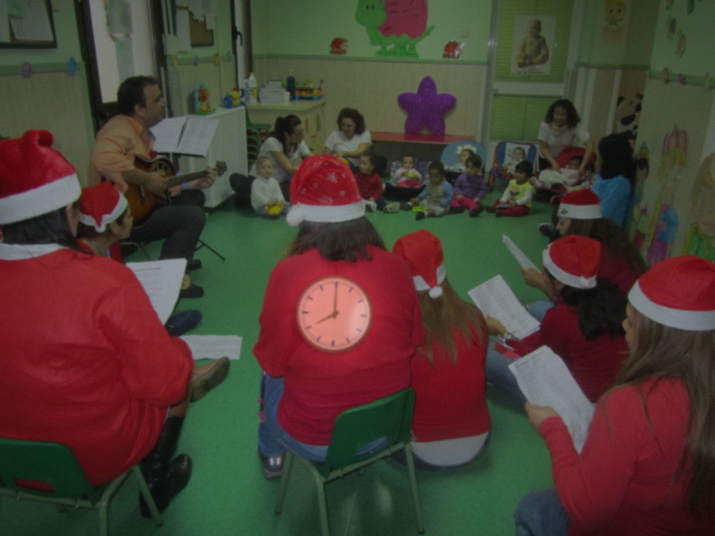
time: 8:00
